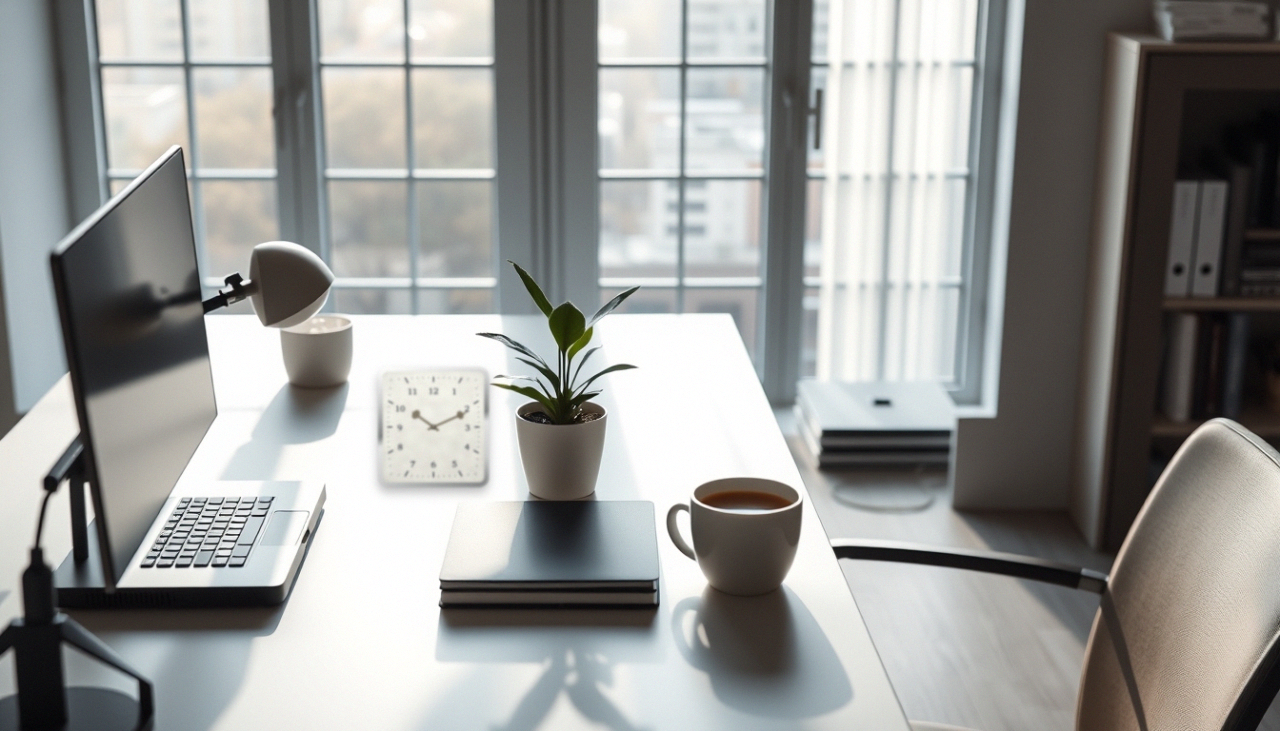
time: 10:11
